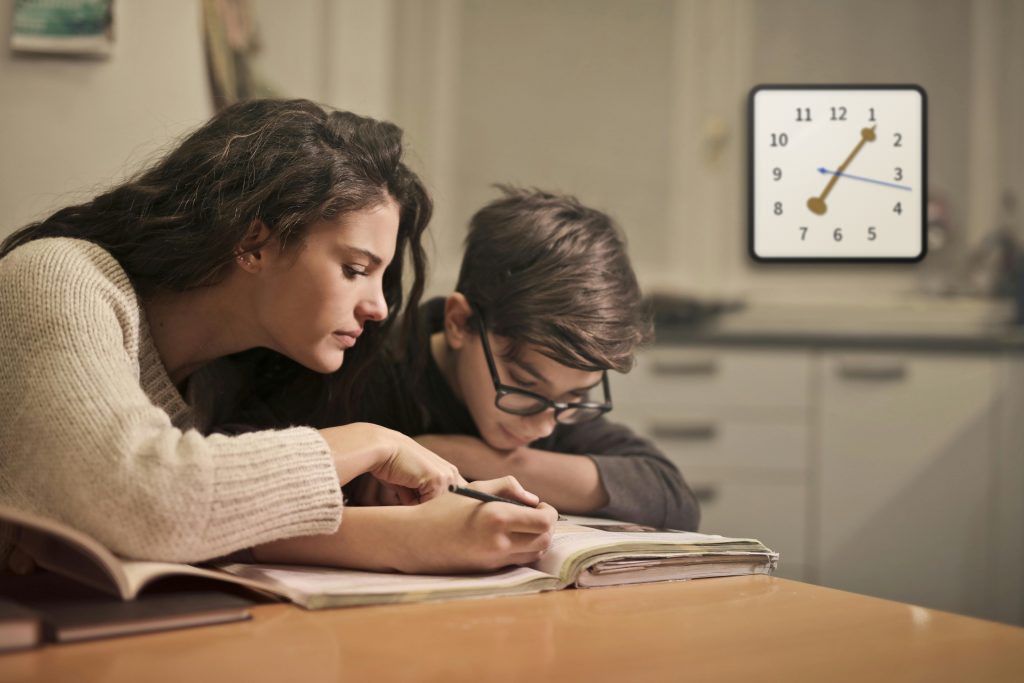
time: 7:06:17
